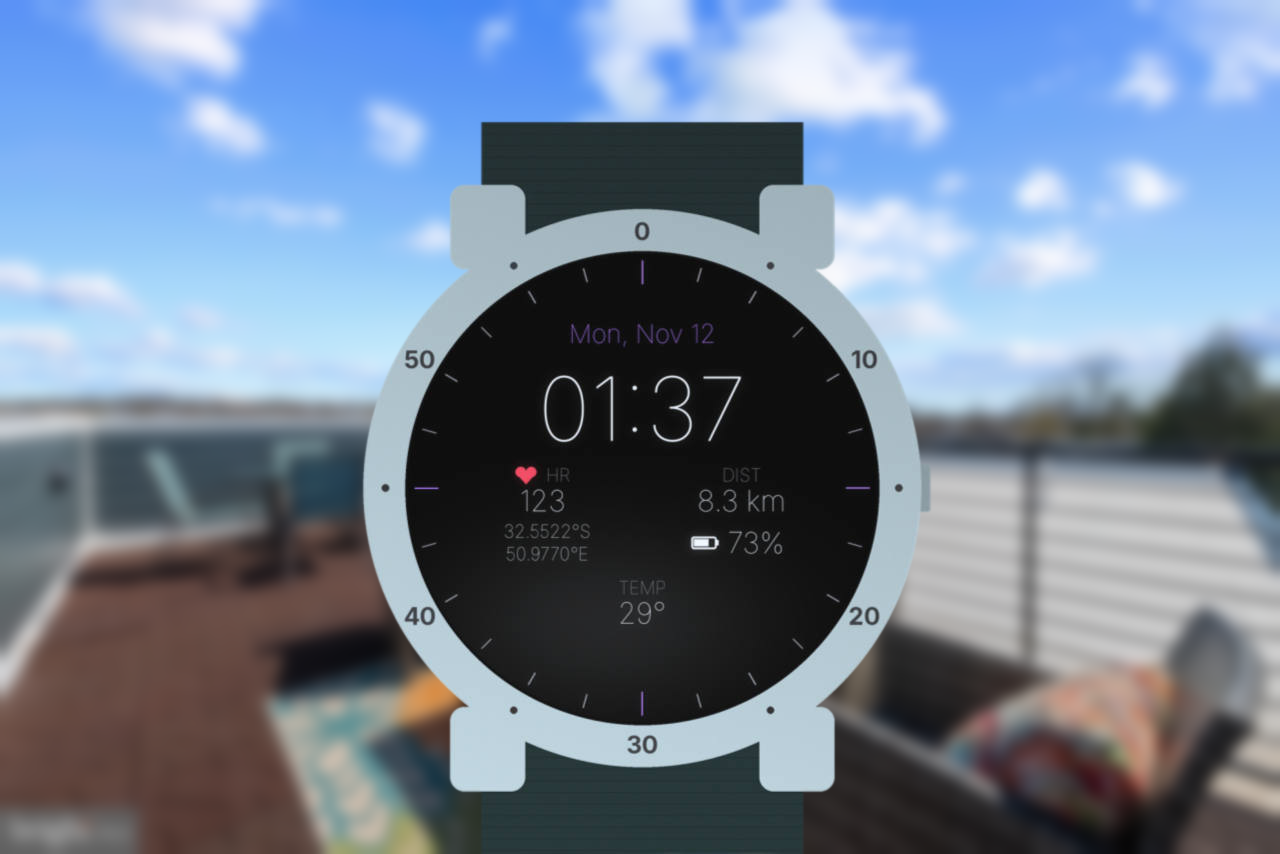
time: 1:37
